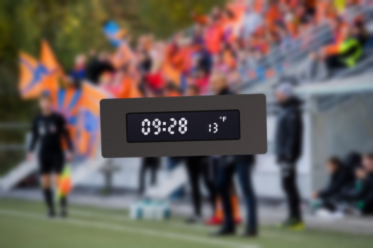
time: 9:28
